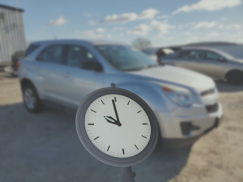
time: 9:59
